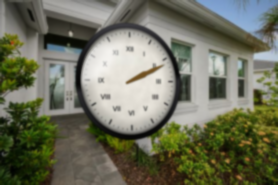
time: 2:11
